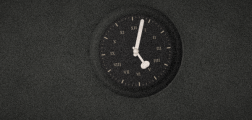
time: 5:03
